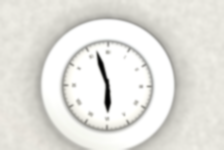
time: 5:57
